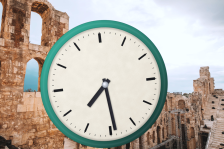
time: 7:29
